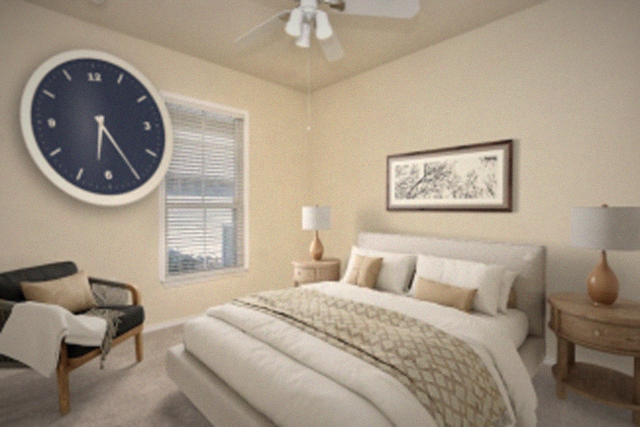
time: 6:25
